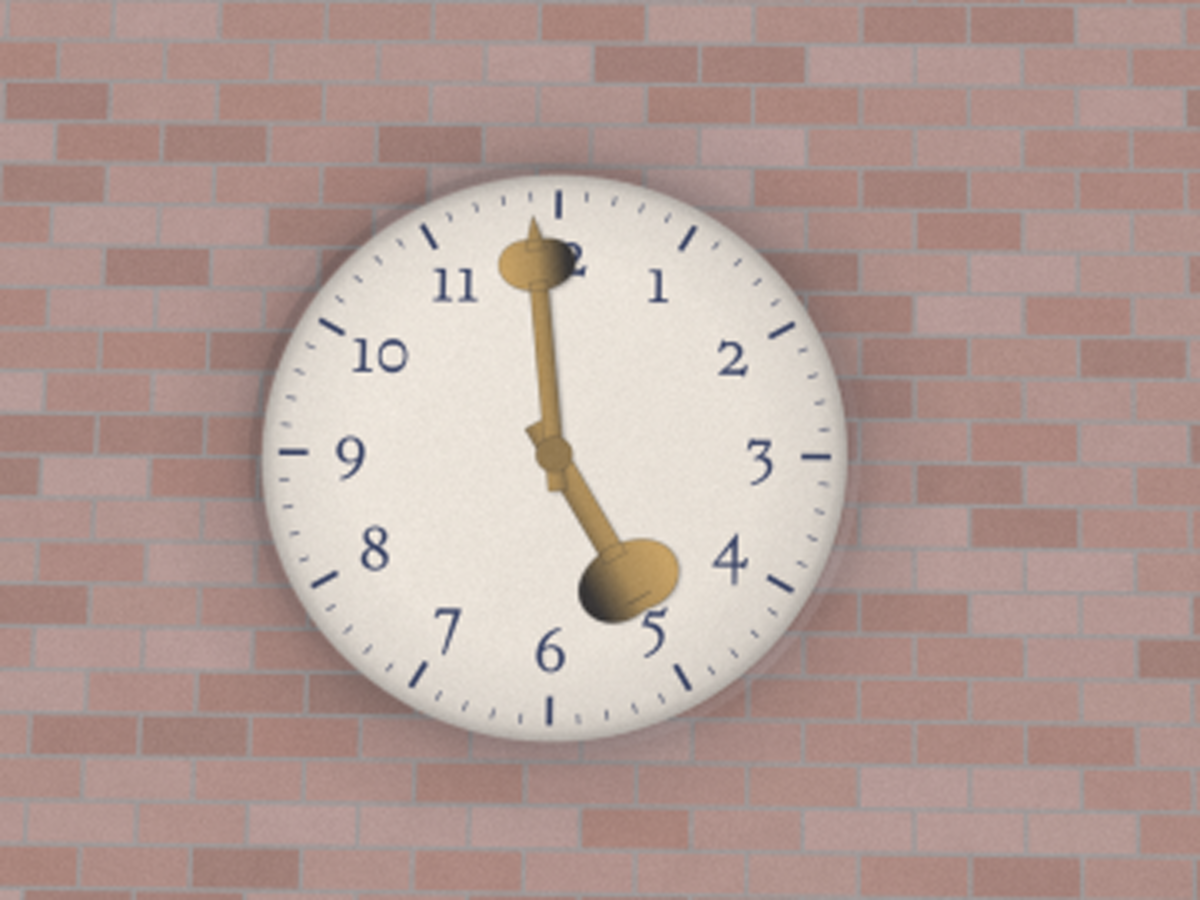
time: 4:59
